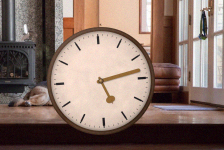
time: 5:13
